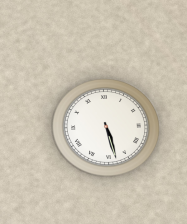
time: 5:28
